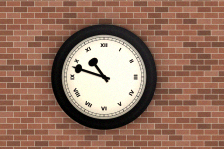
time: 10:48
